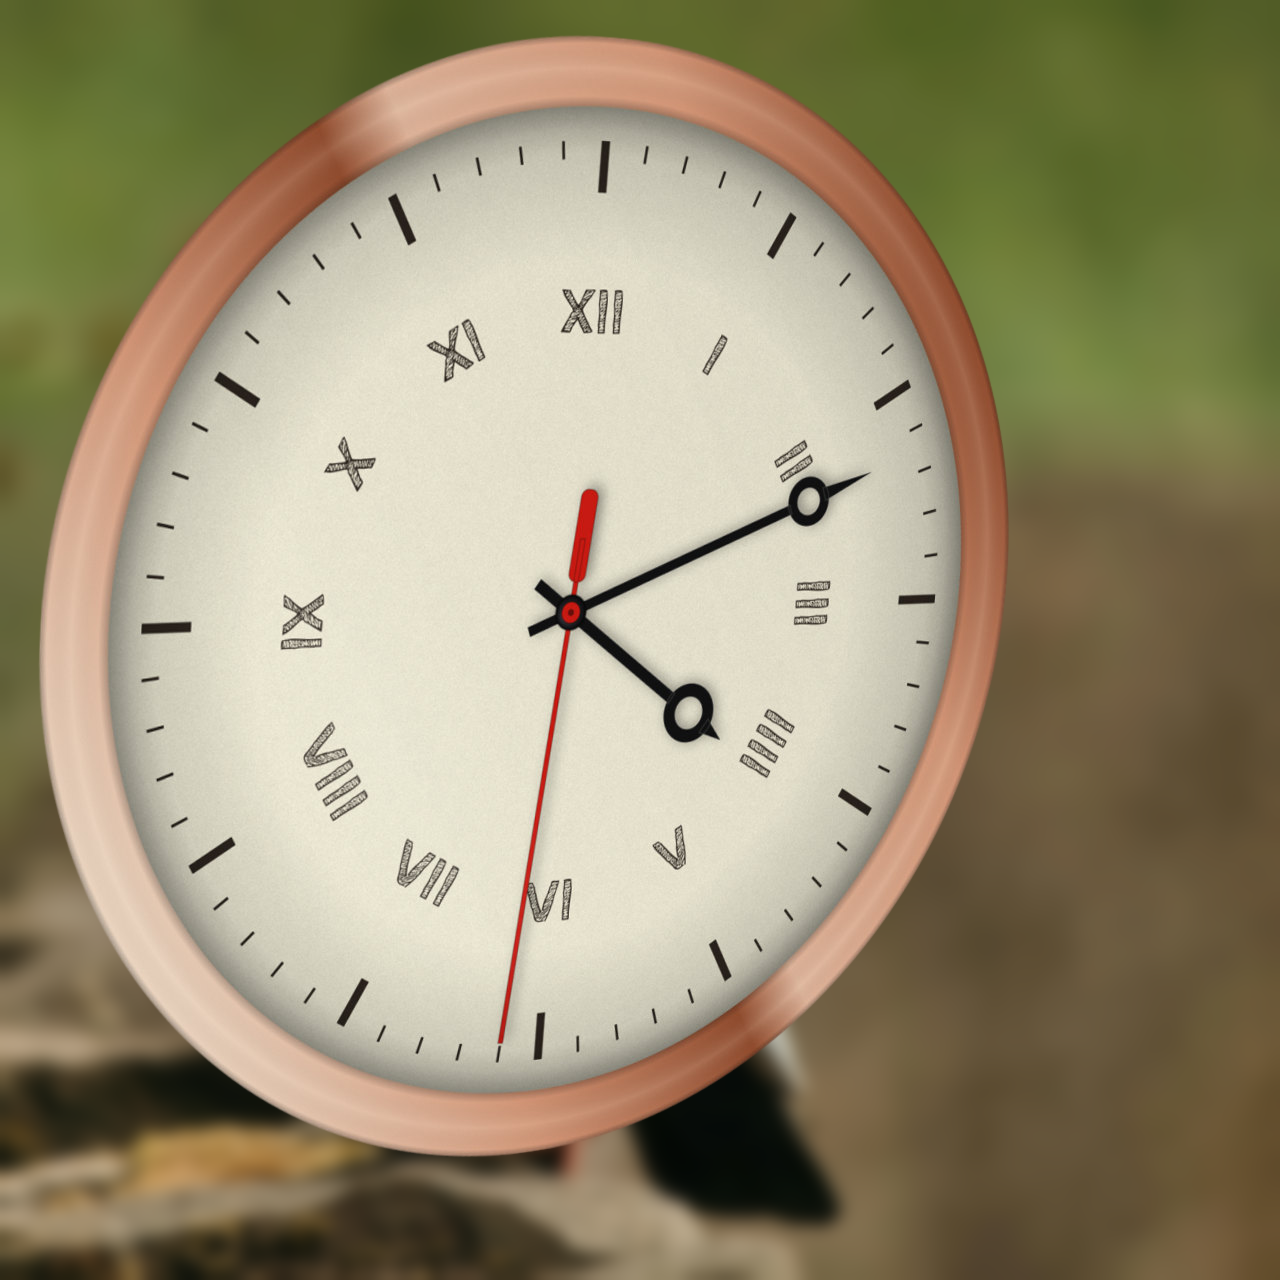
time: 4:11:31
